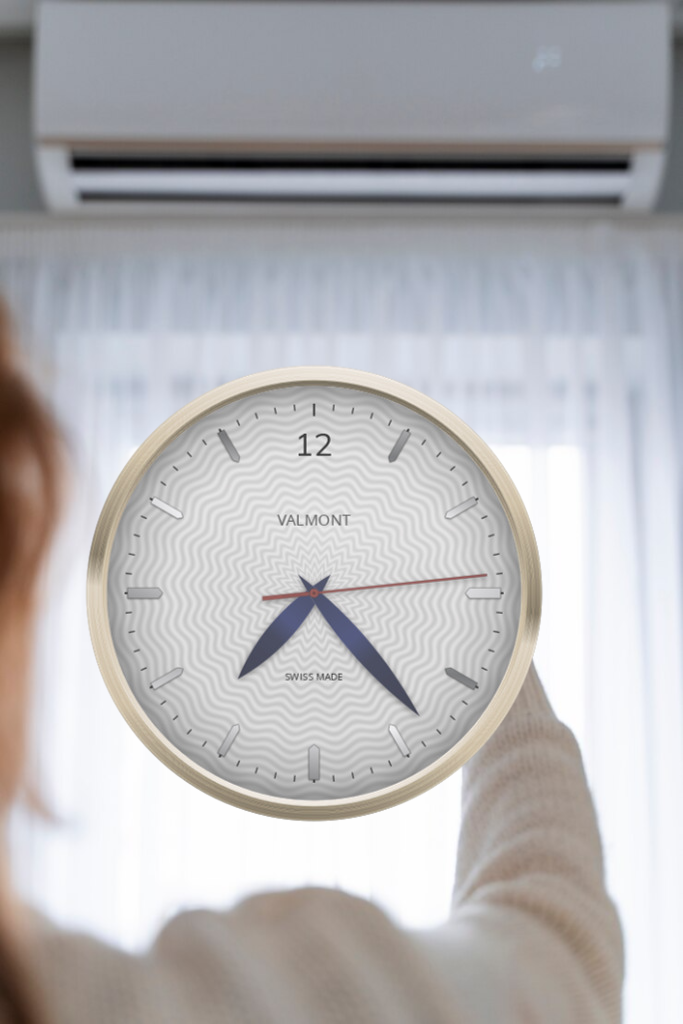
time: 7:23:14
